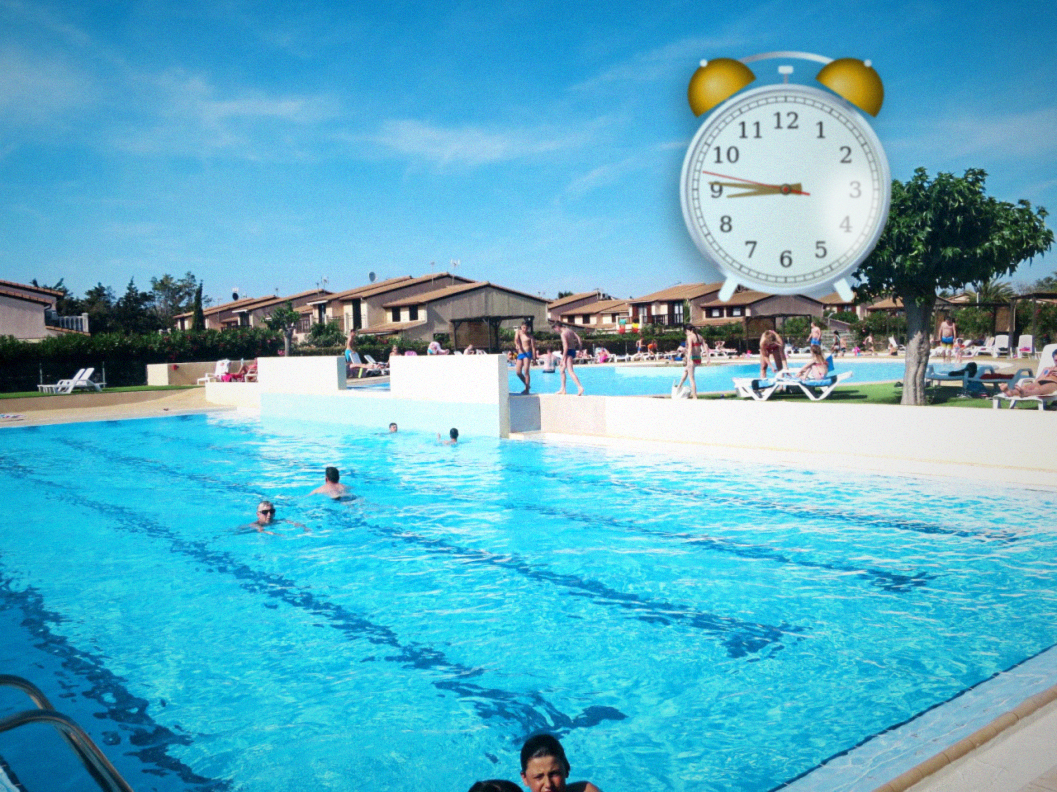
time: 8:45:47
